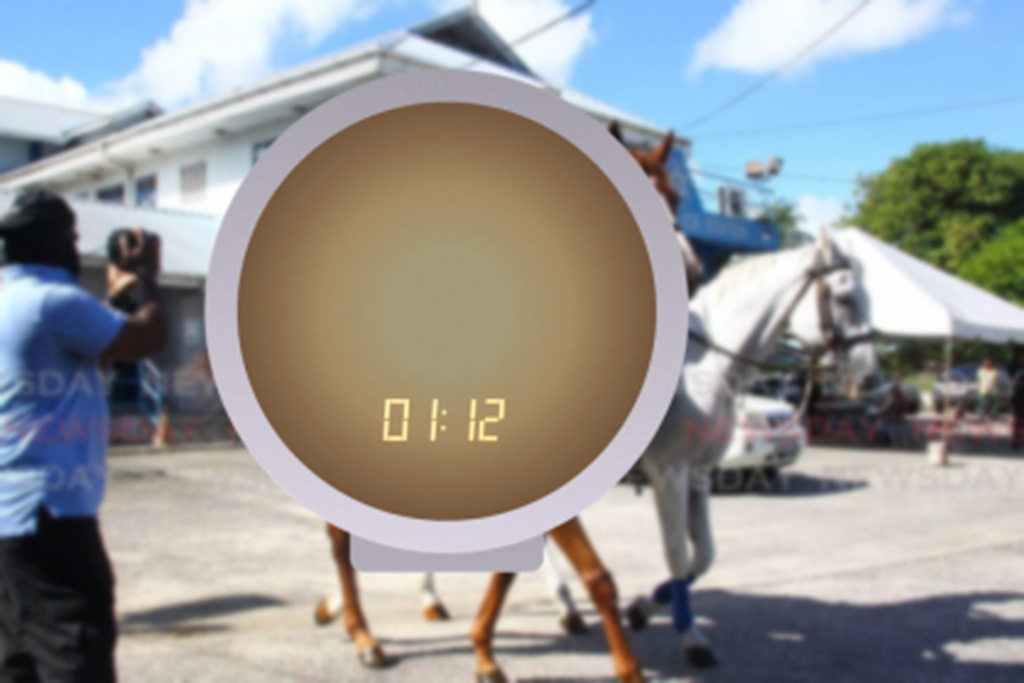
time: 1:12
